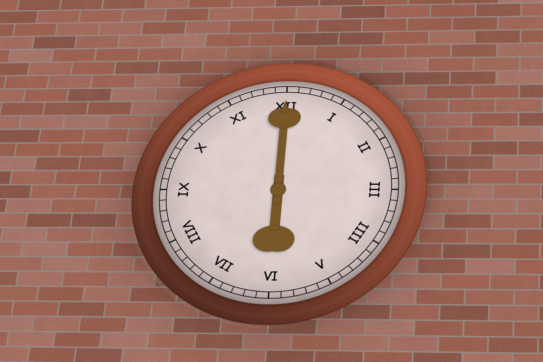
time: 6:00
